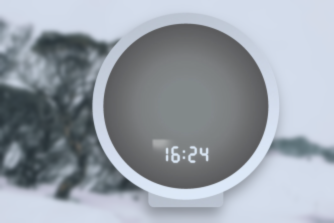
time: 16:24
